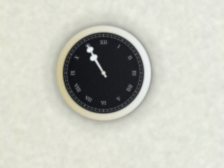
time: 10:55
